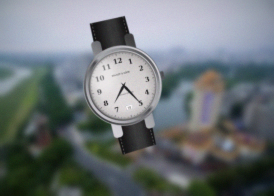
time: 7:25
